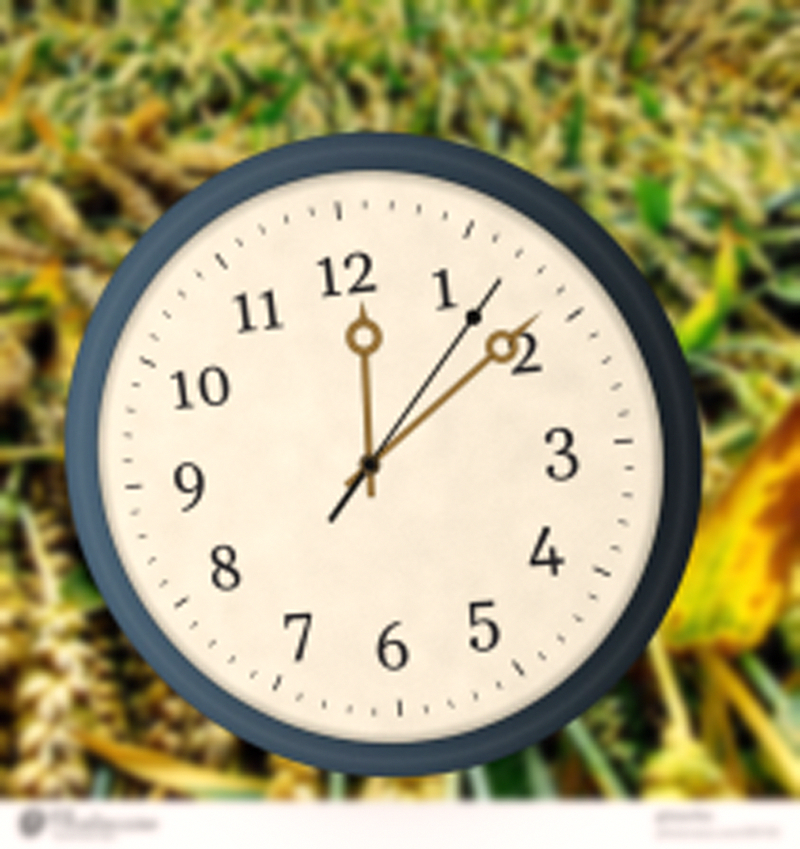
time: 12:09:07
